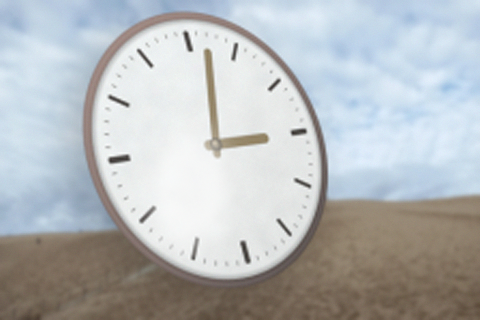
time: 3:02
